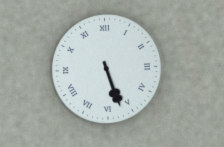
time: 5:27
